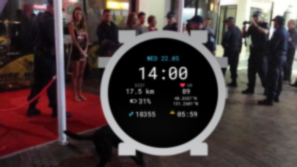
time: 14:00
